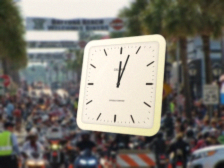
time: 12:03
